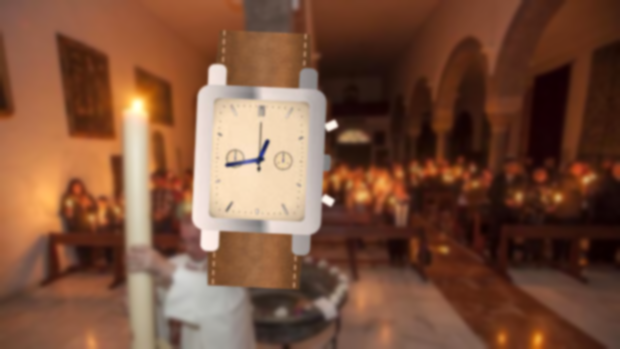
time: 12:43
